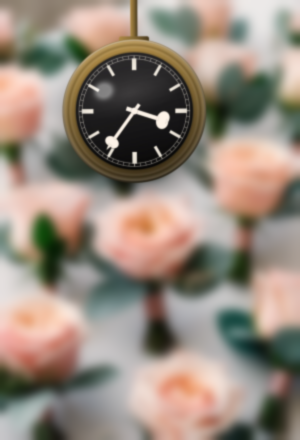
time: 3:36
